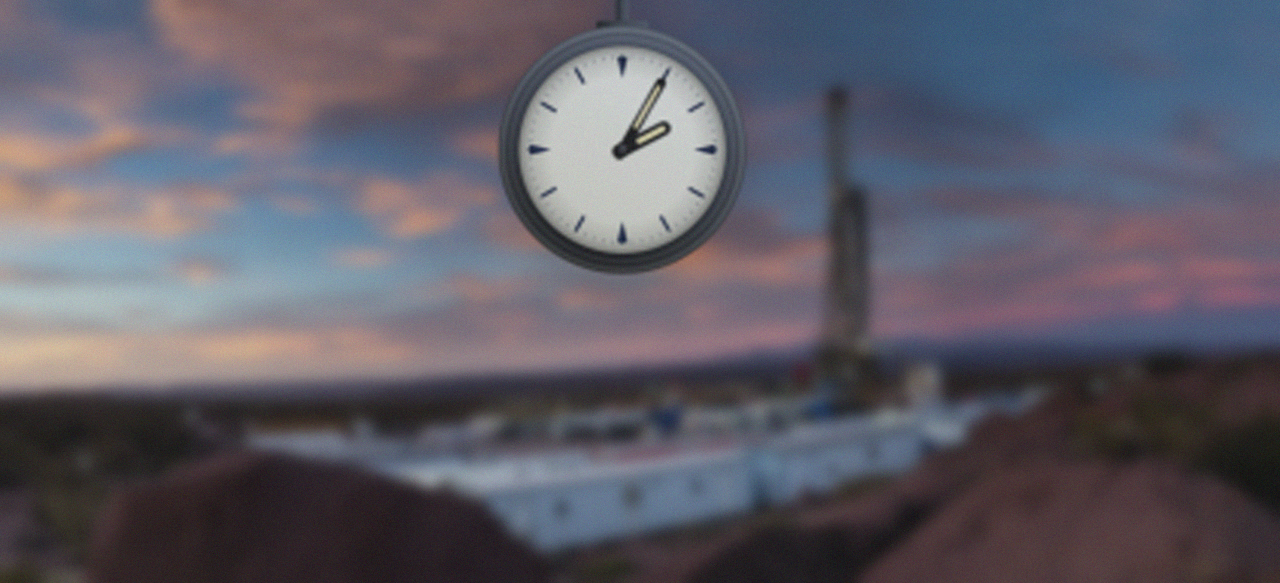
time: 2:05
